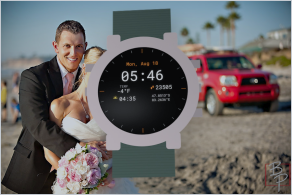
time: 5:46
